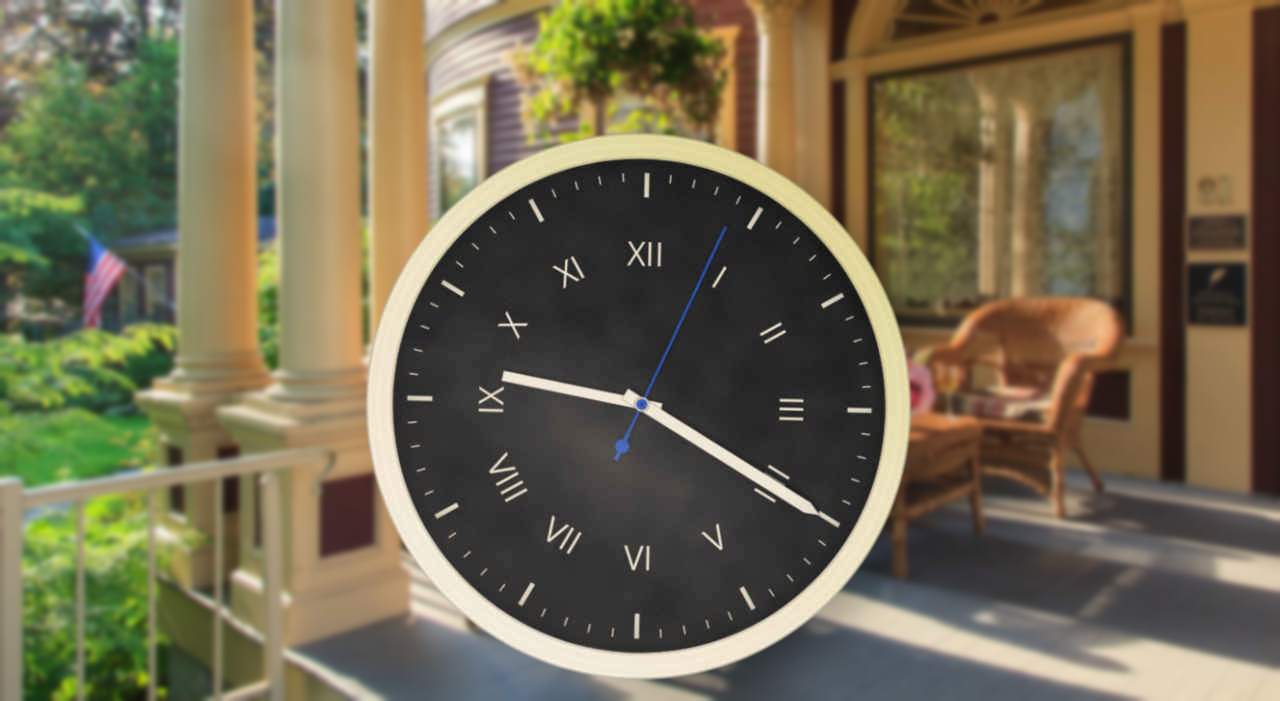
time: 9:20:04
